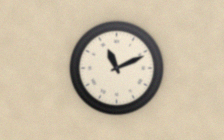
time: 11:11
